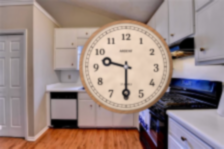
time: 9:30
